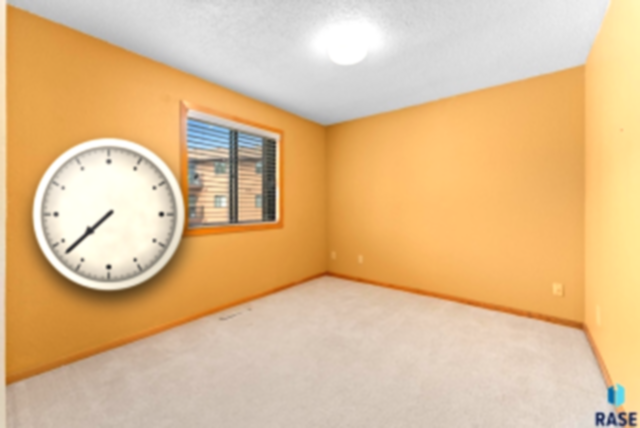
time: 7:38
